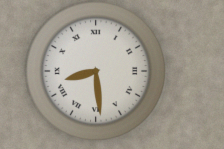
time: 8:29
